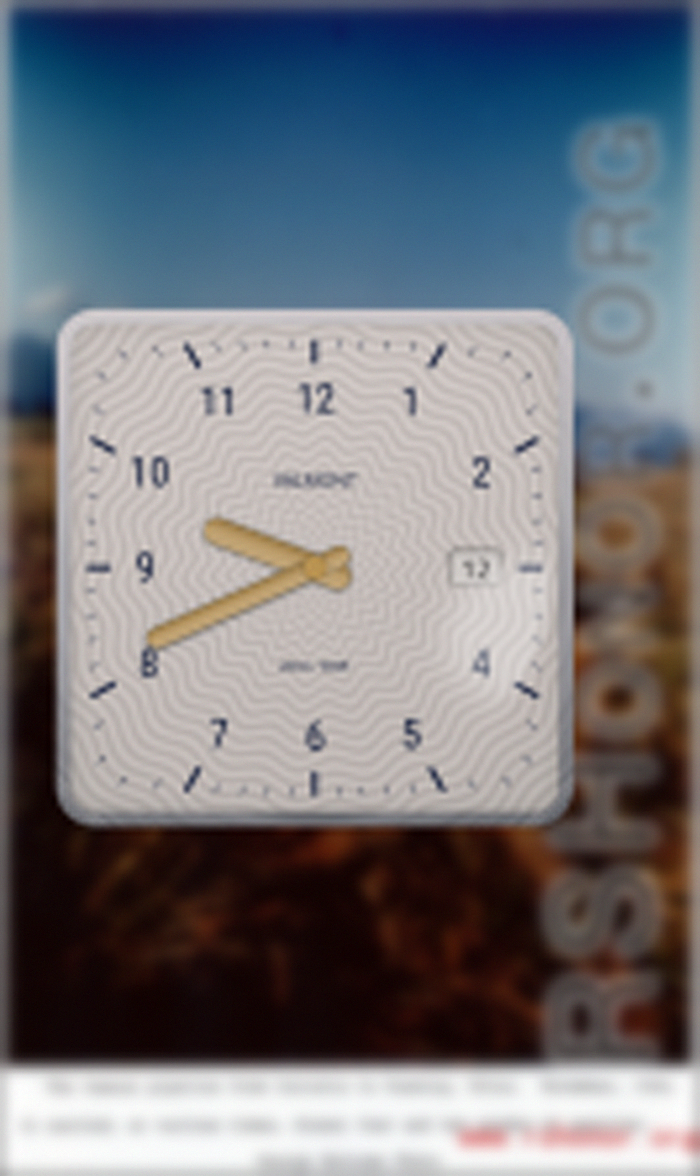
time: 9:41
